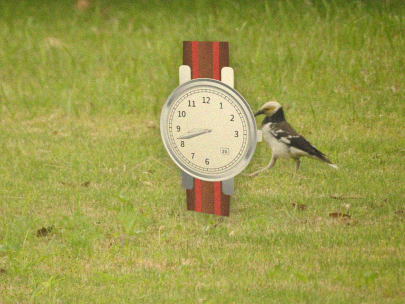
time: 8:42
